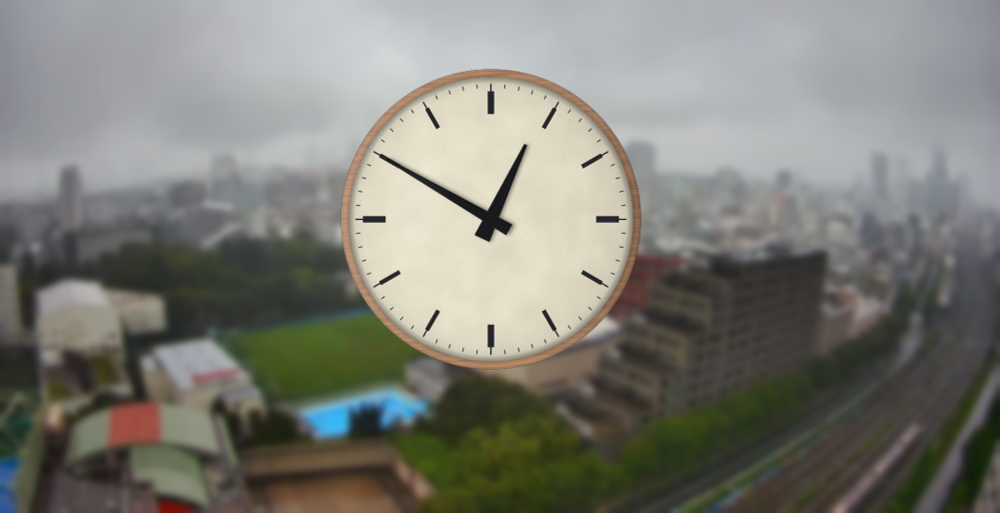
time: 12:50
